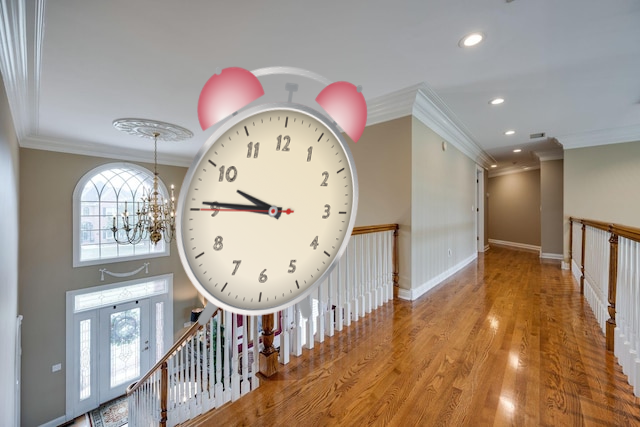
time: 9:45:45
